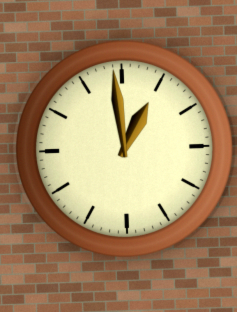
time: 12:59
